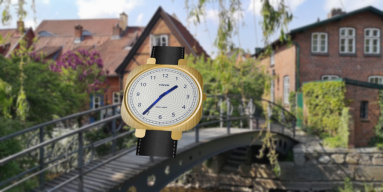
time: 1:36
